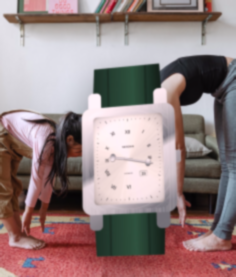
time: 9:17
